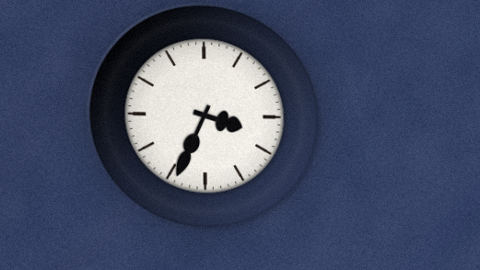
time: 3:34
